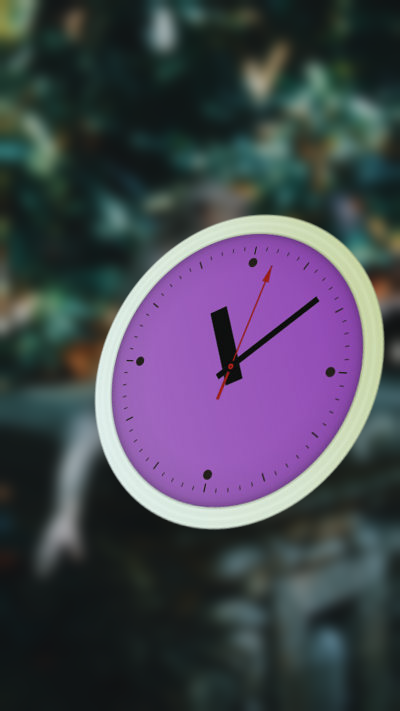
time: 11:08:02
